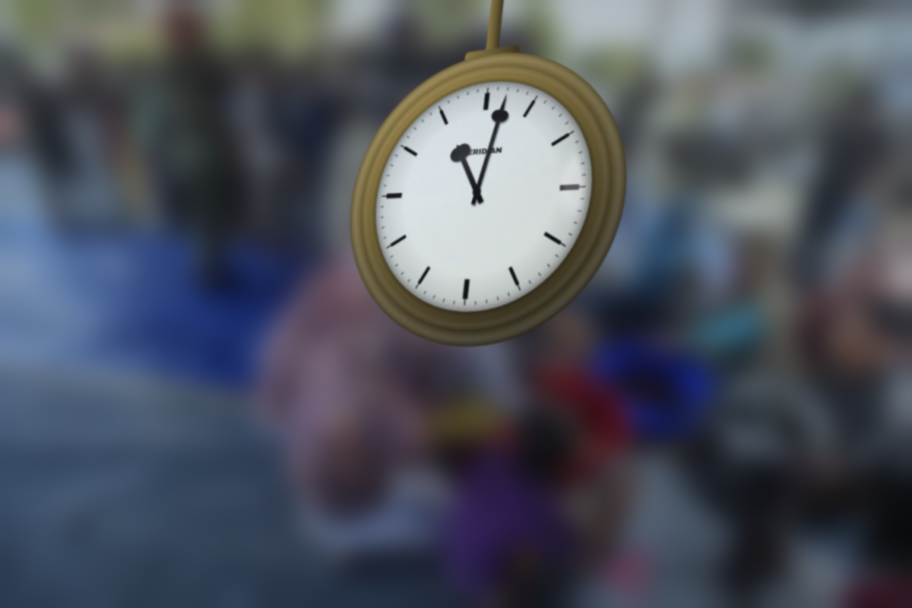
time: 11:02
